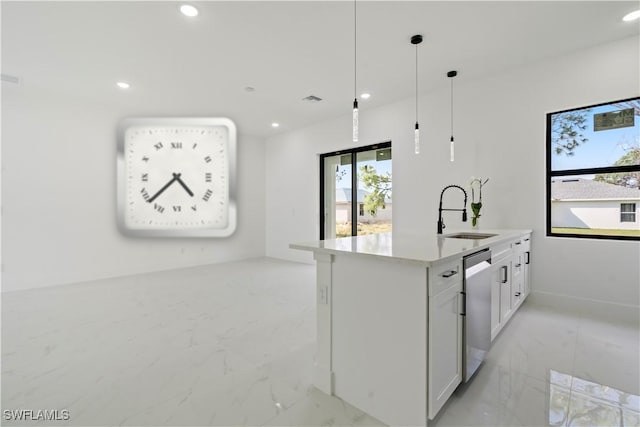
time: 4:38
